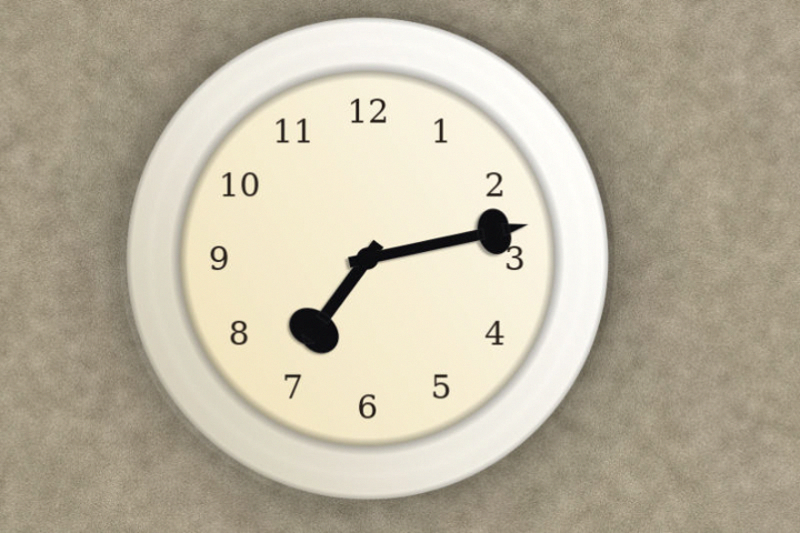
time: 7:13
